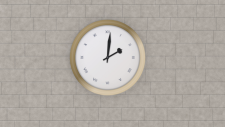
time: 2:01
